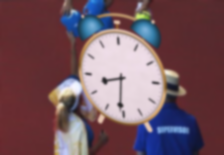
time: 8:31
